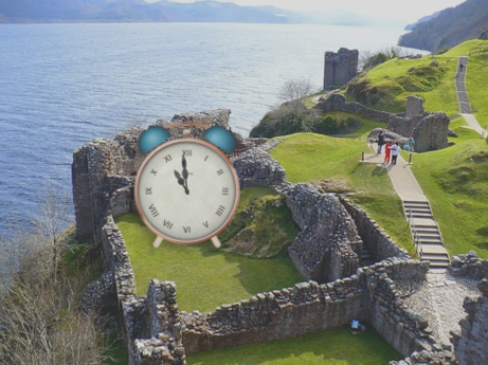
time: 10:59
